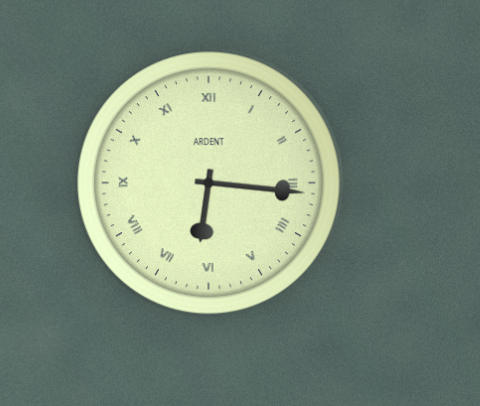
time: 6:16
